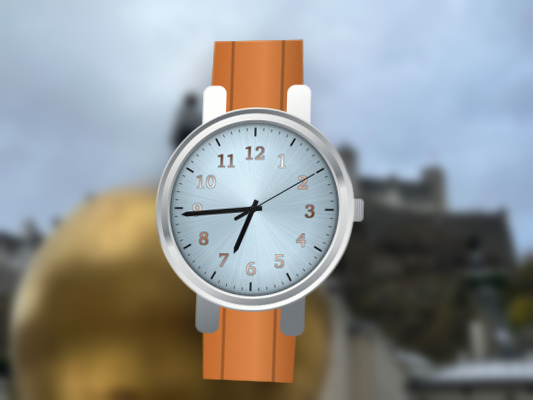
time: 6:44:10
